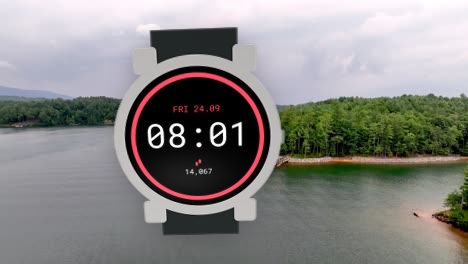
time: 8:01
